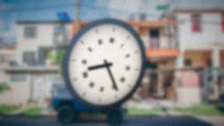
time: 8:24
